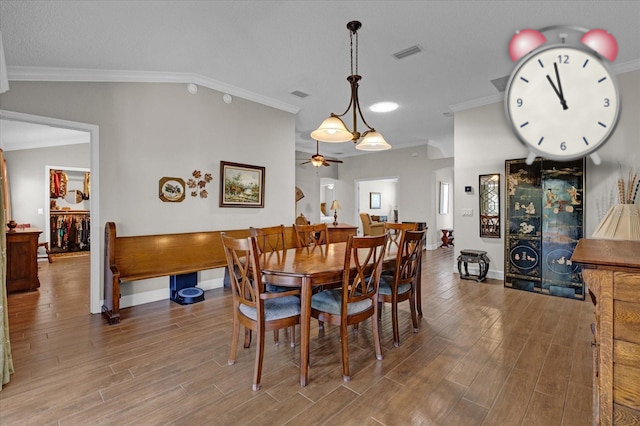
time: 10:58
